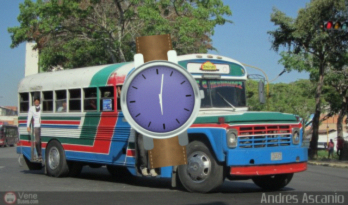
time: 6:02
